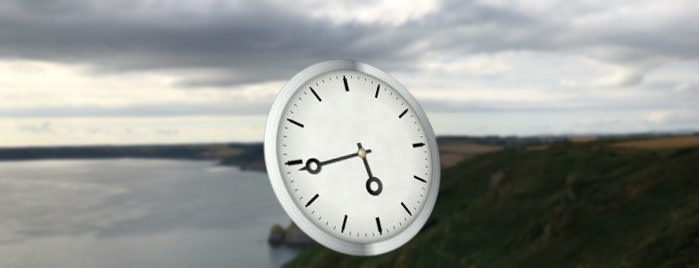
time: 5:44
